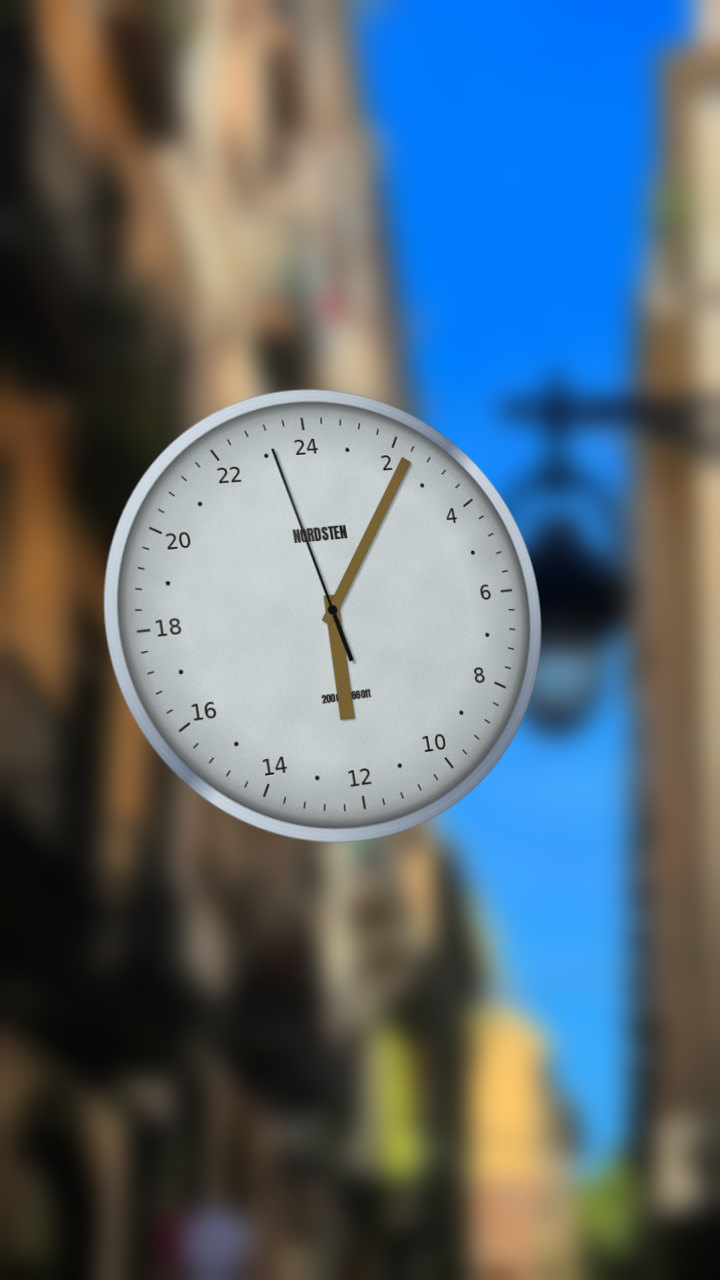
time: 12:05:58
